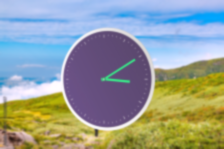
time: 3:10
